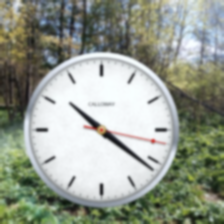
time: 10:21:17
